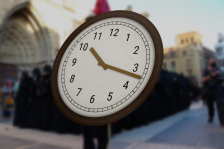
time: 10:17
